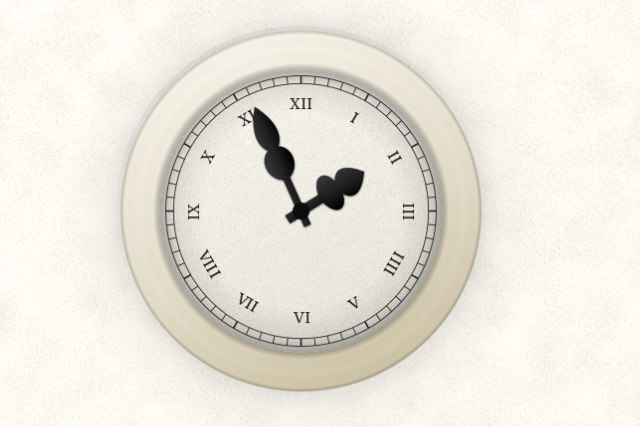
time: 1:56
